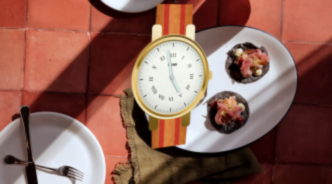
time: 4:58
